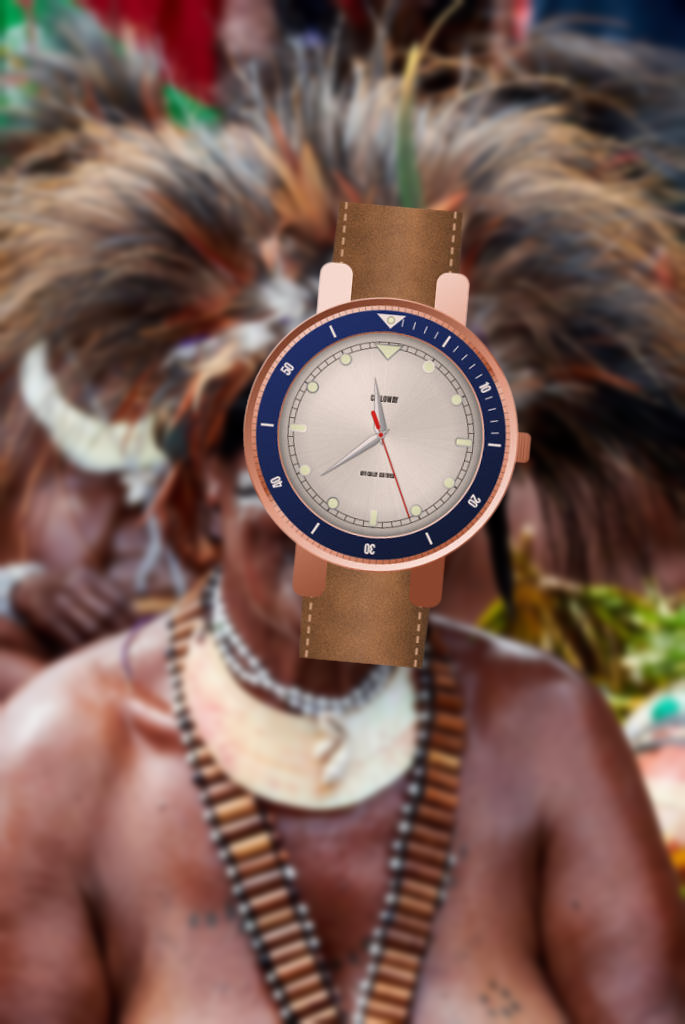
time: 11:38:26
